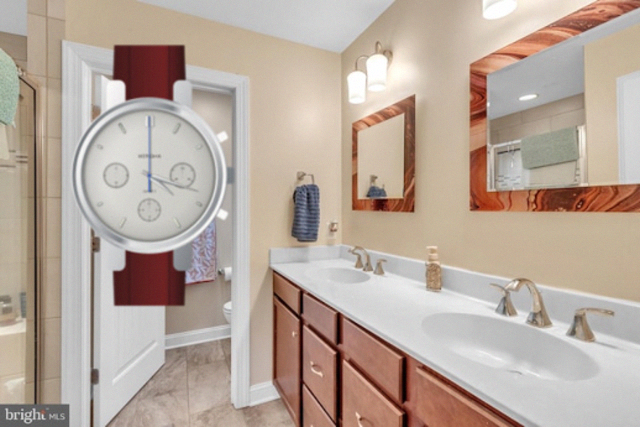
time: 4:18
